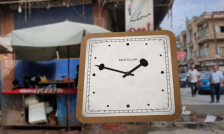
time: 1:48
